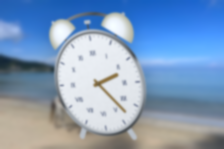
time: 2:23
